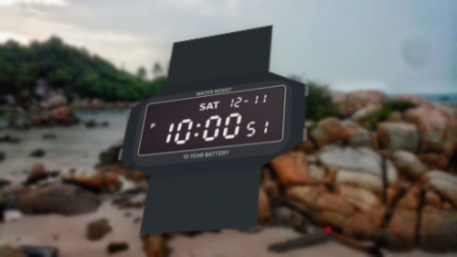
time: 10:00:51
